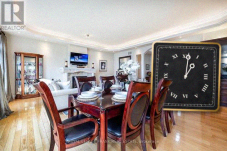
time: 1:01
